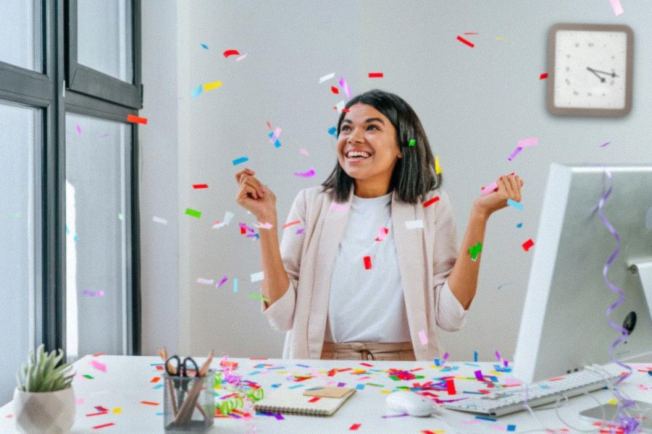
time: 4:17
